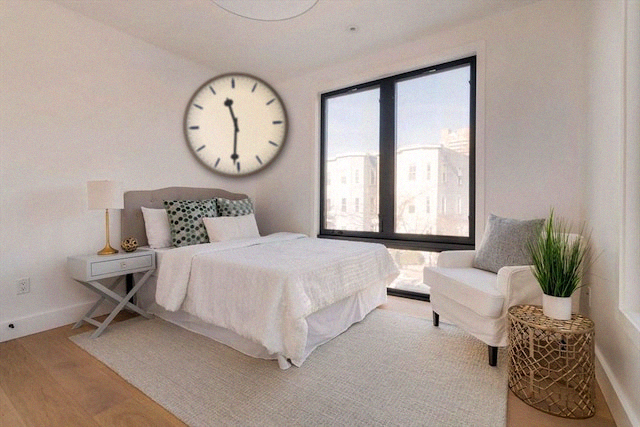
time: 11:31
